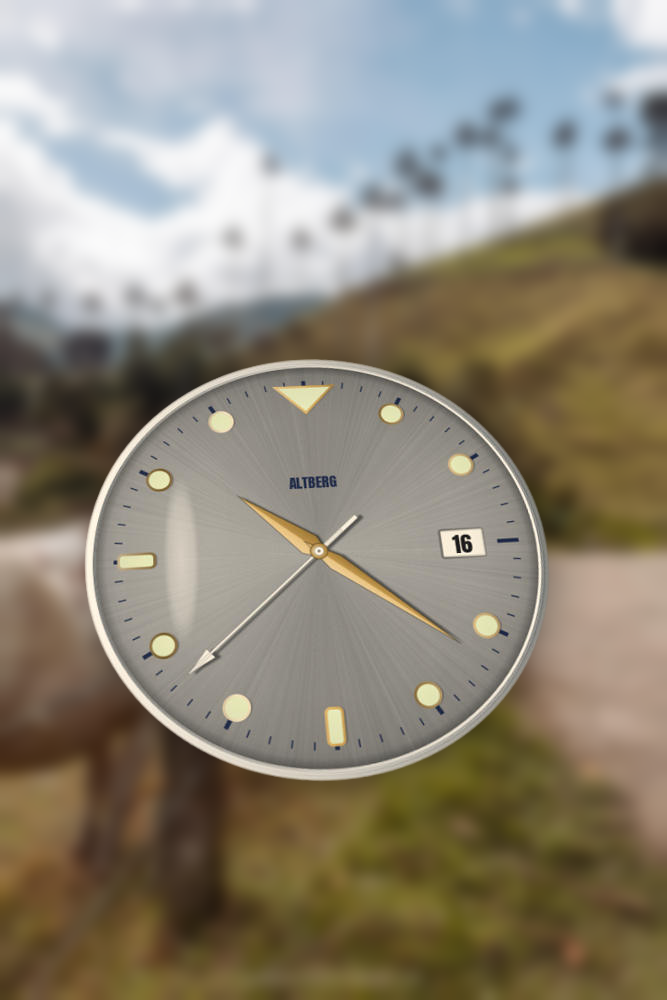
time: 10:21:38
